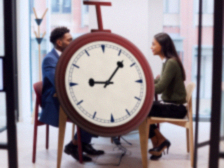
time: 9:07
